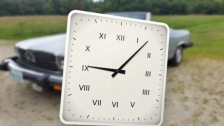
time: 9:07
